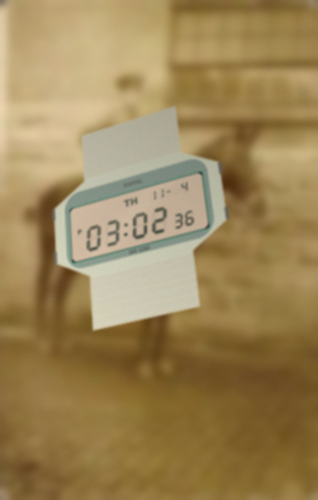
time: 3:02:36
